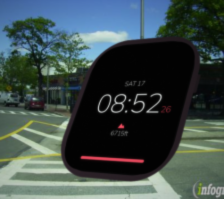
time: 8:52
